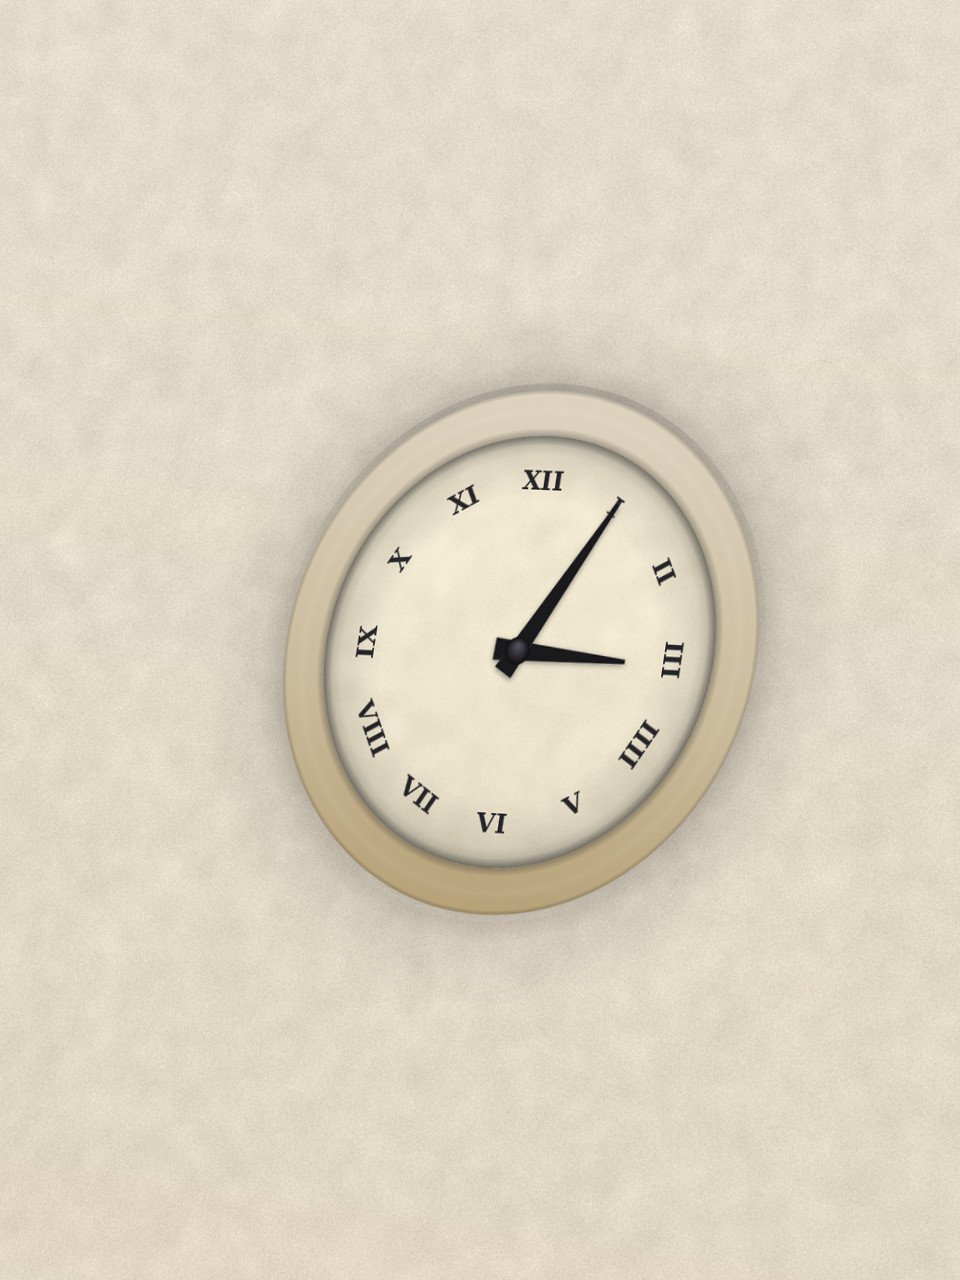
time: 3:05
